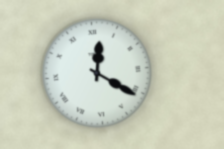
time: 12:21
